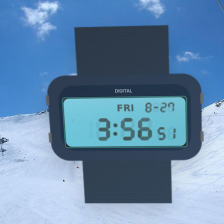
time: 3:56:51
